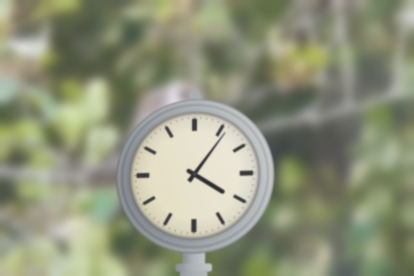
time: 4:06
